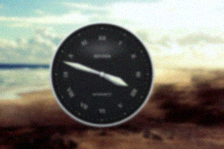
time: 3:48
